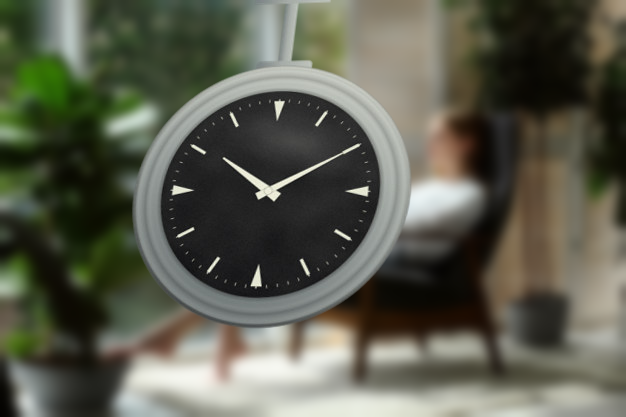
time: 10:10
